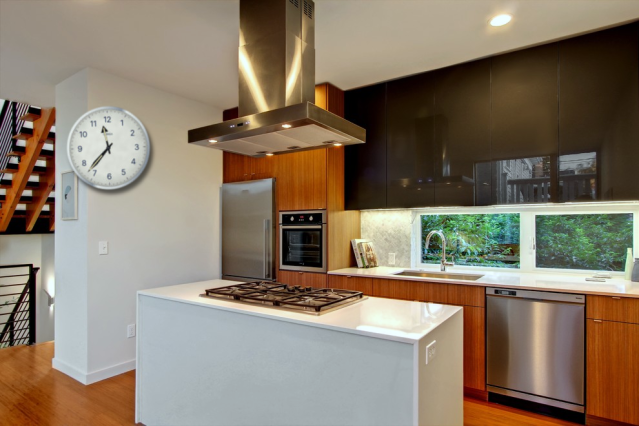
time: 11:37
